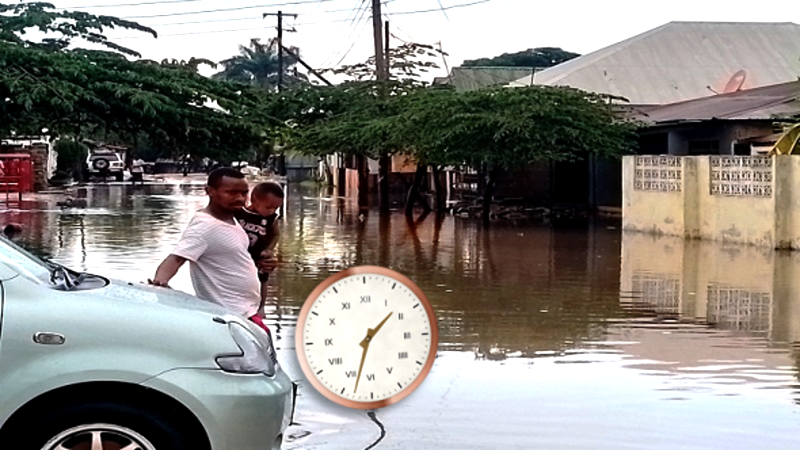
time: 1:33
